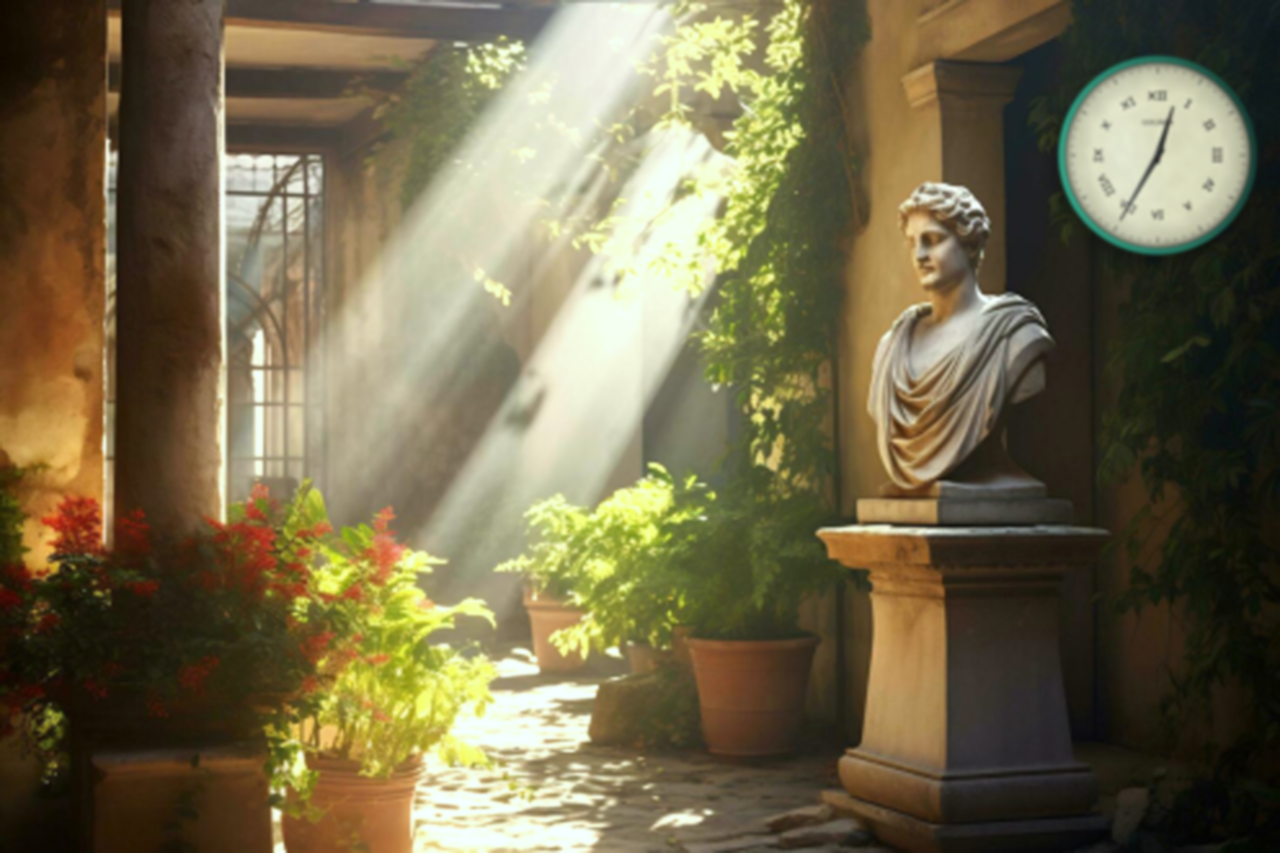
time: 12:35
